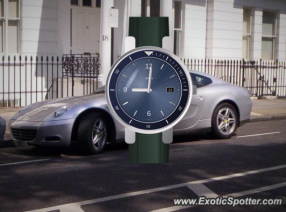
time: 9:01
